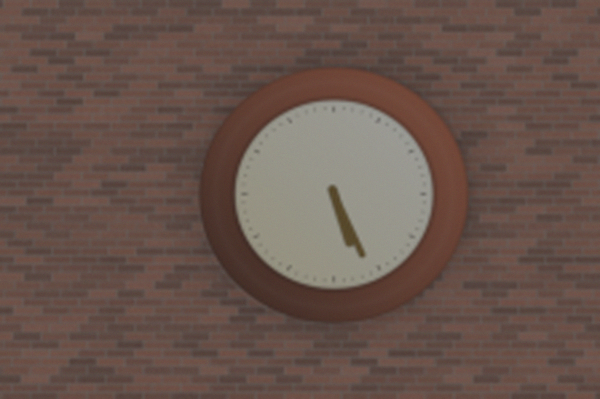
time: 5:26
